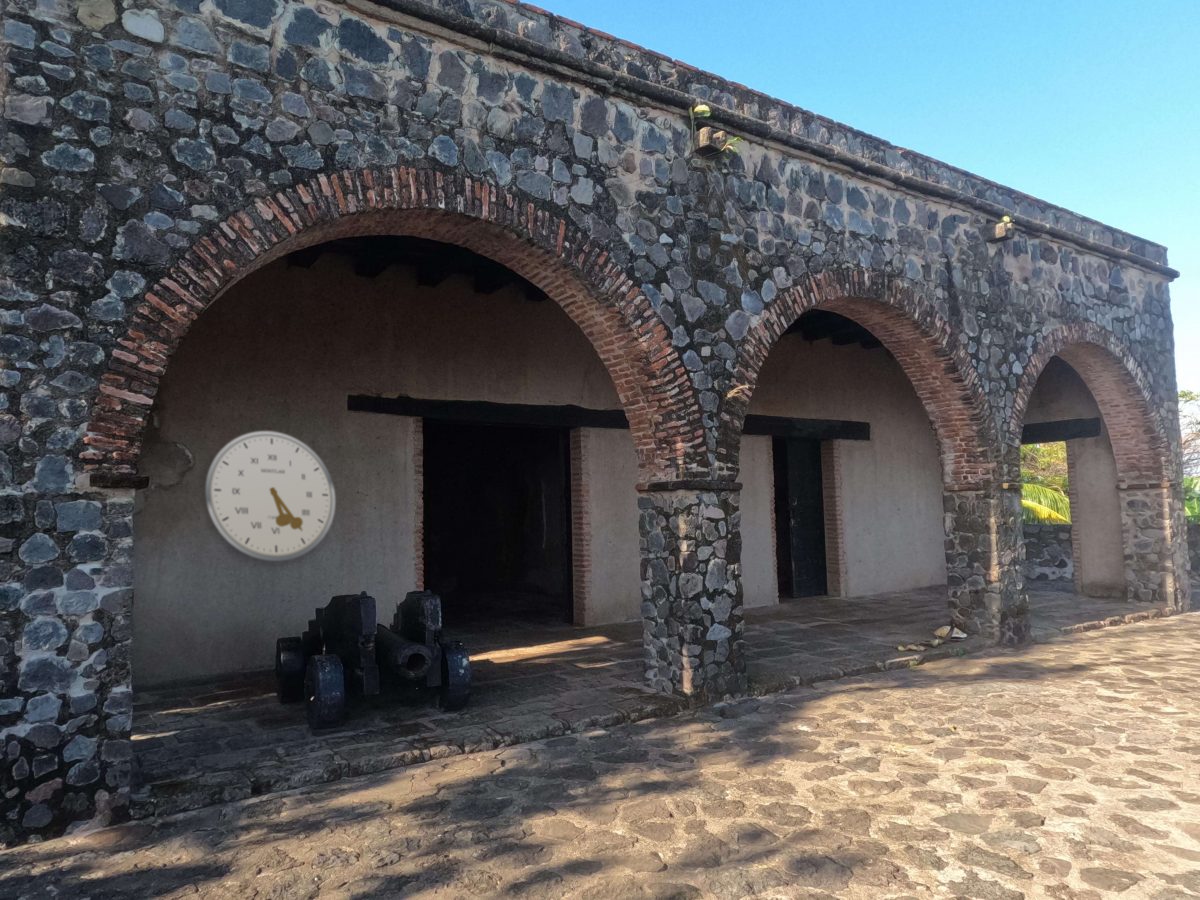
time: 5:24
